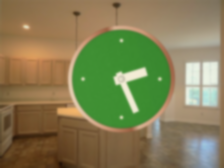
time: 2:26
